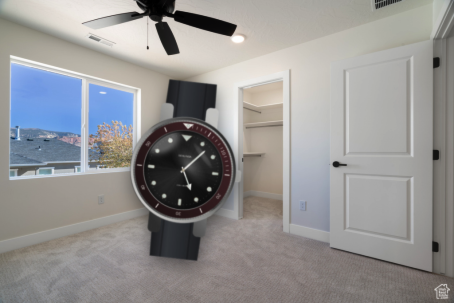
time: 5:07
